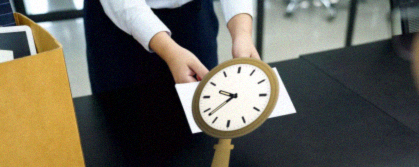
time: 9:38
